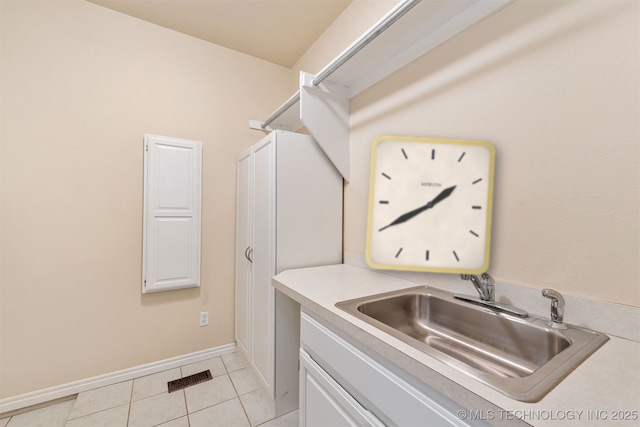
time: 1:40
